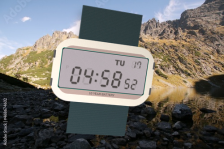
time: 4:58:52
